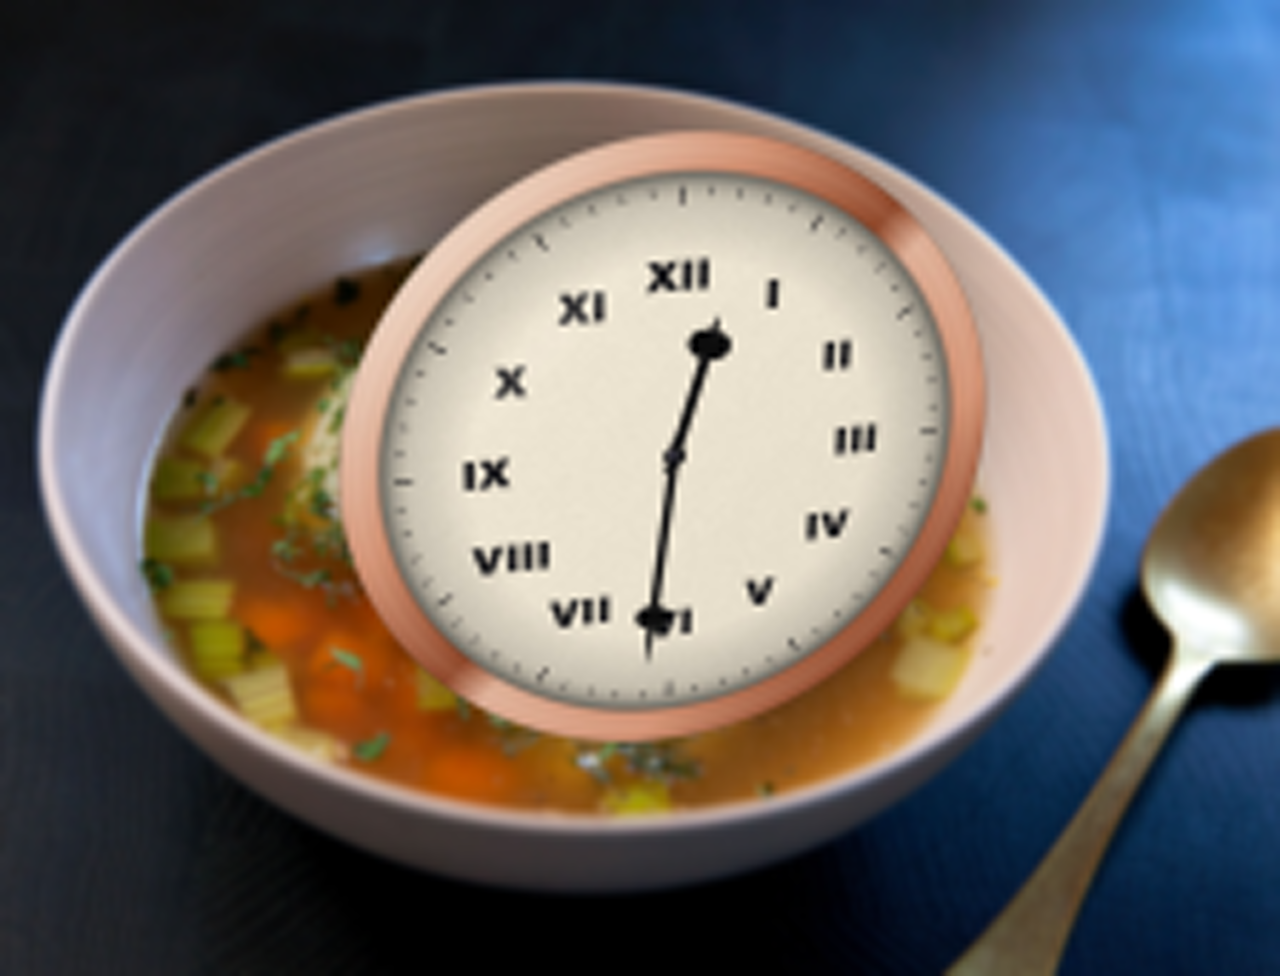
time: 12:31
